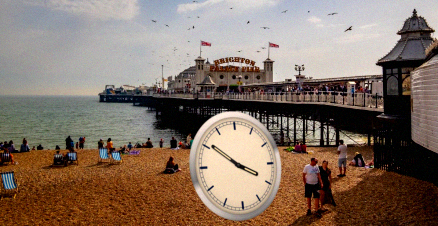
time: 3:51
